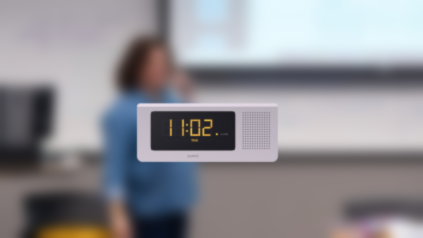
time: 11:02
